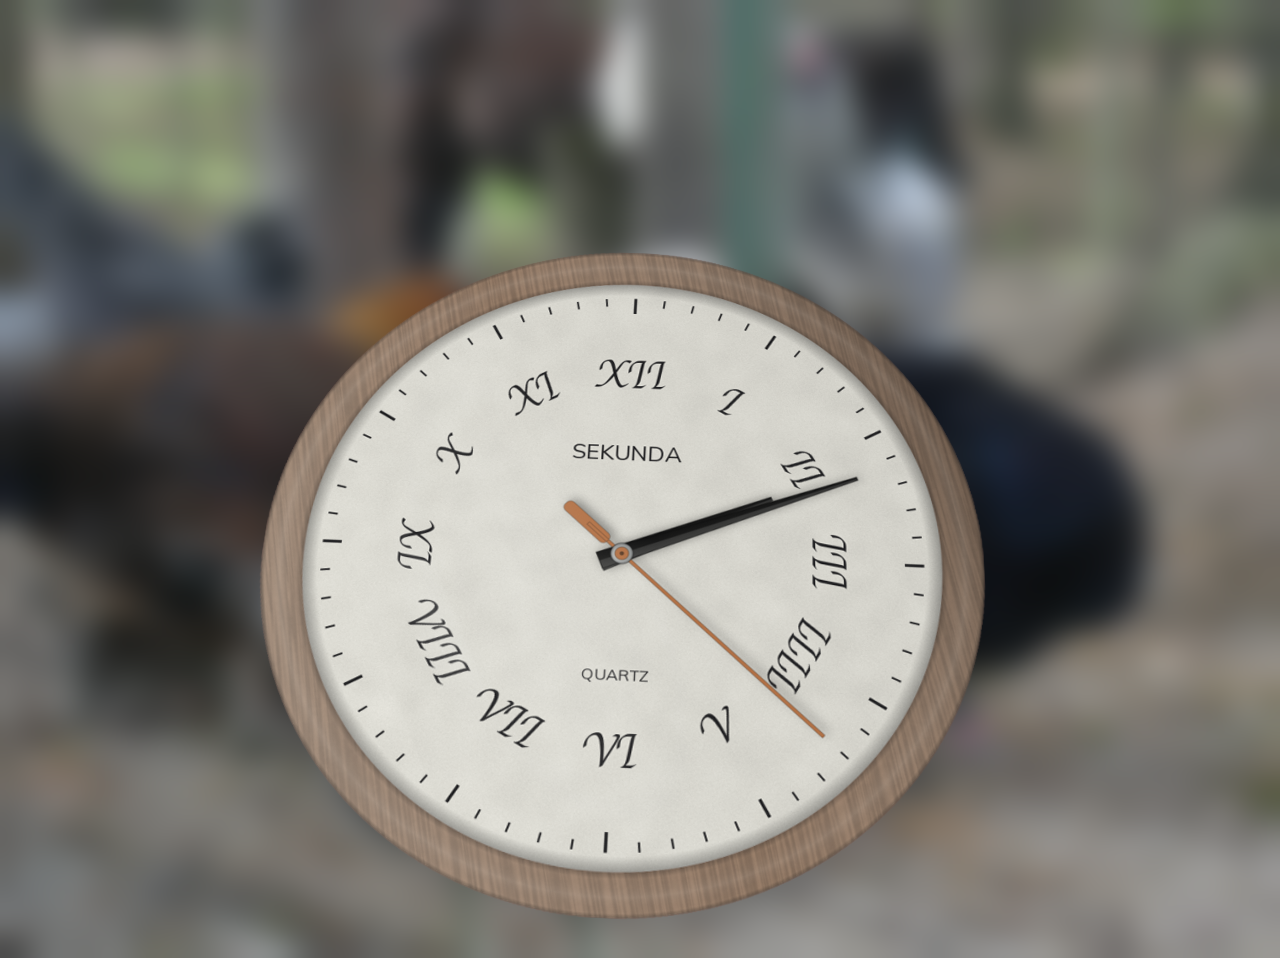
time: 2:11:22
